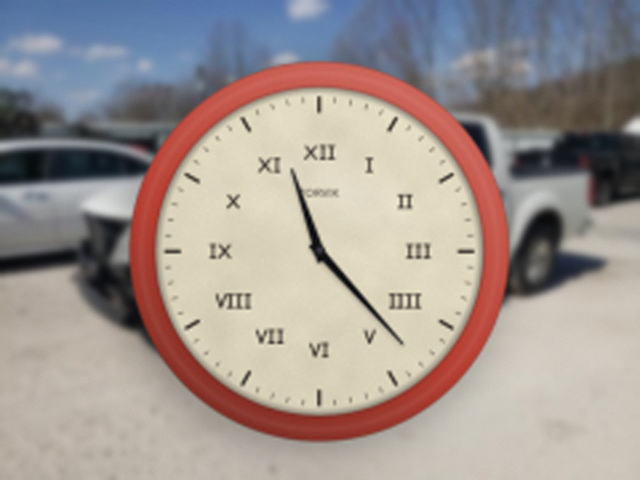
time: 11:23
